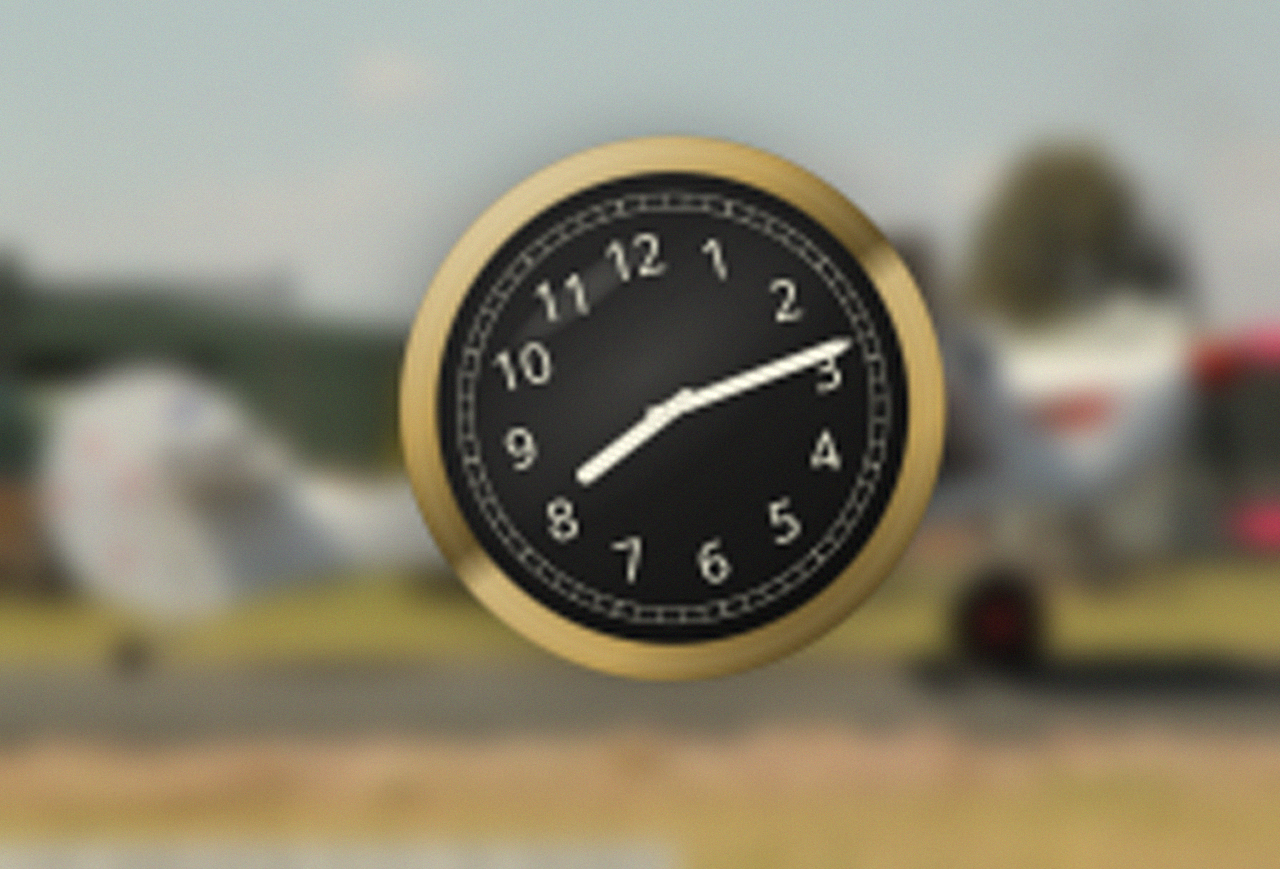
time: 8:14
